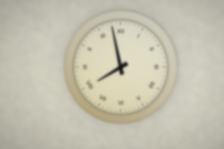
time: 7:58
